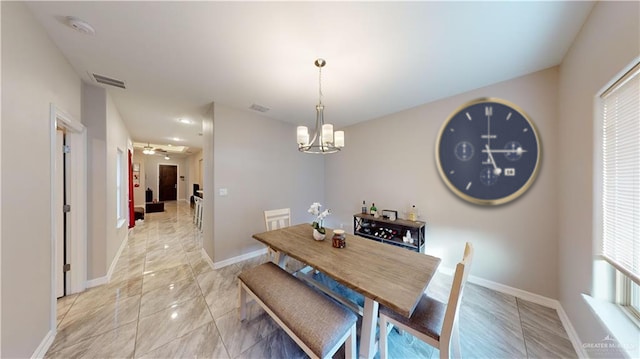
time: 5:15
